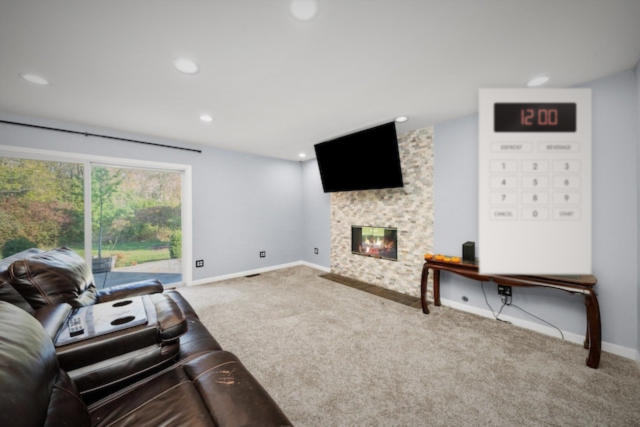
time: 12:00
